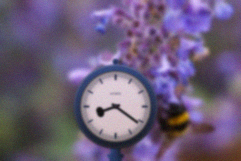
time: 8:21
